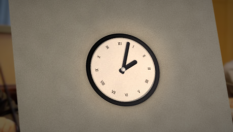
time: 2:03
